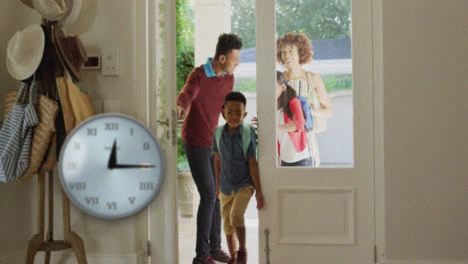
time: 12:15
